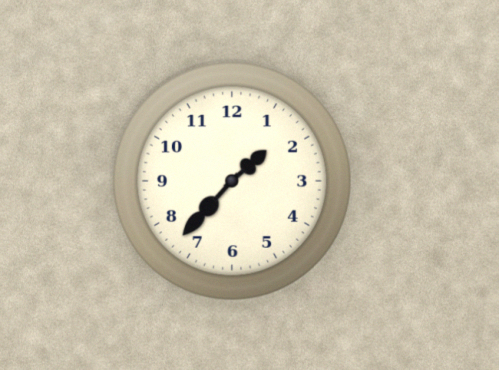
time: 1:37
